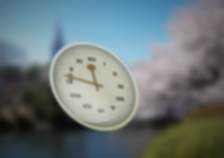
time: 11:47
